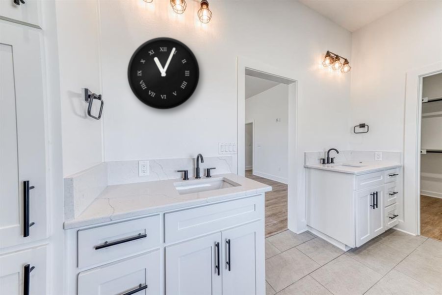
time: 11:04
